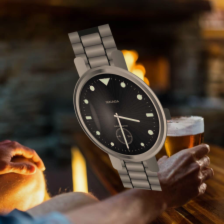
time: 3:30
